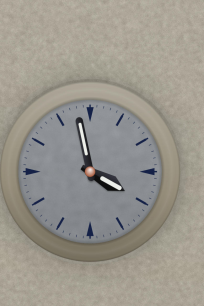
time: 3:58
